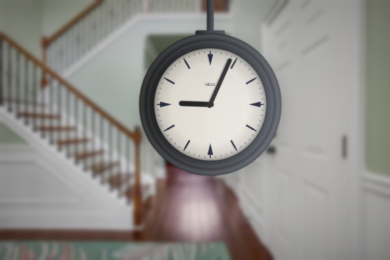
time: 9:04
